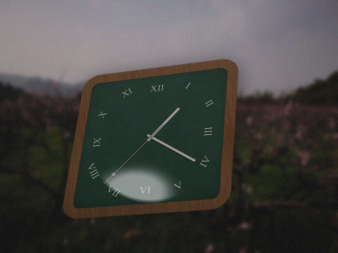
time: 1:20:37
